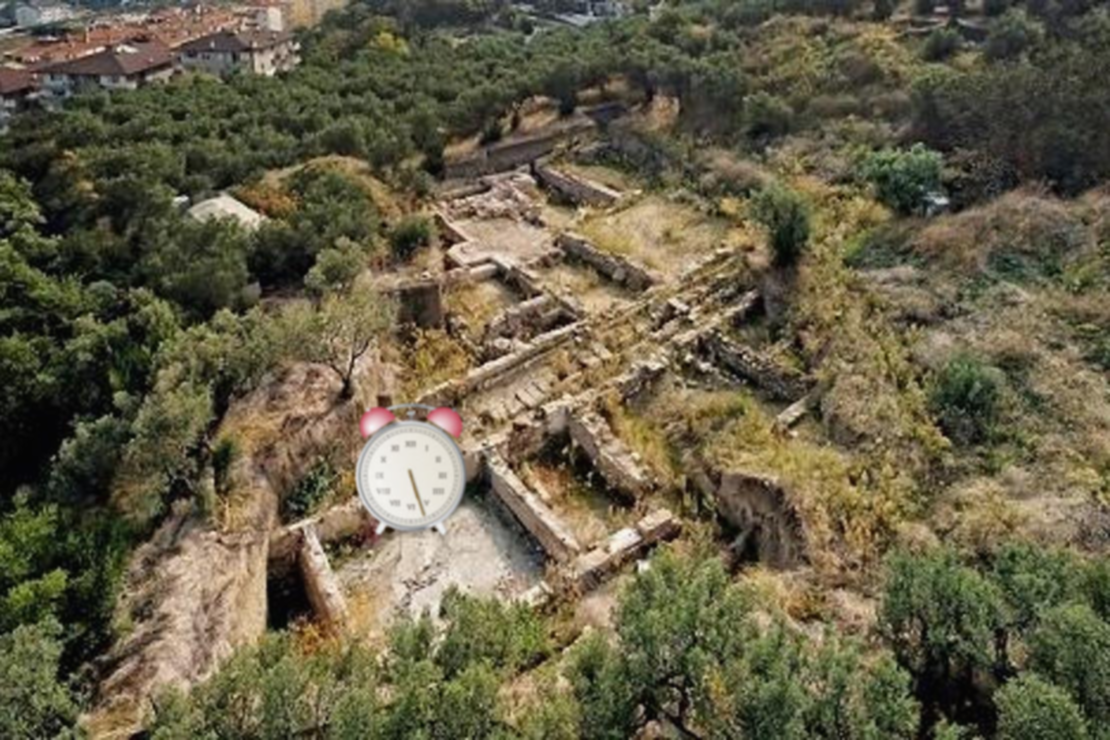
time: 5:27
